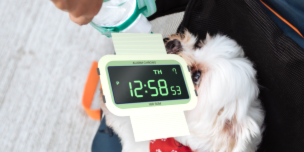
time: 12:58
